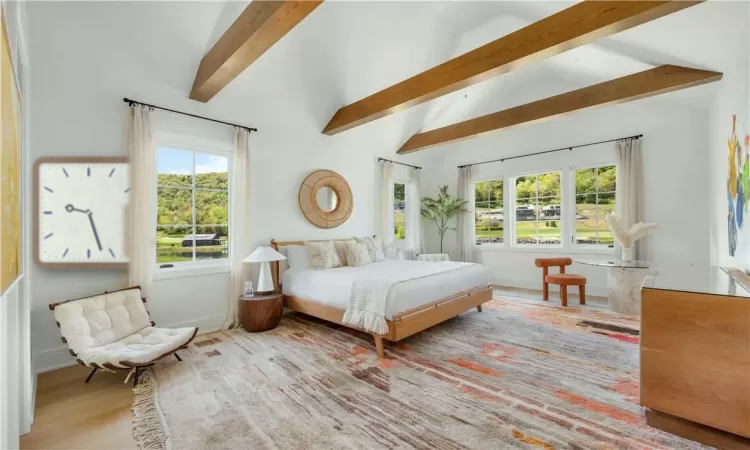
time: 9:27
